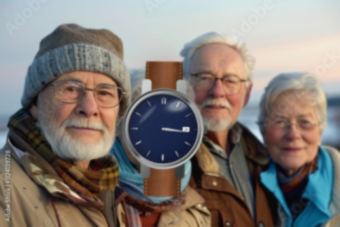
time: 3:16
